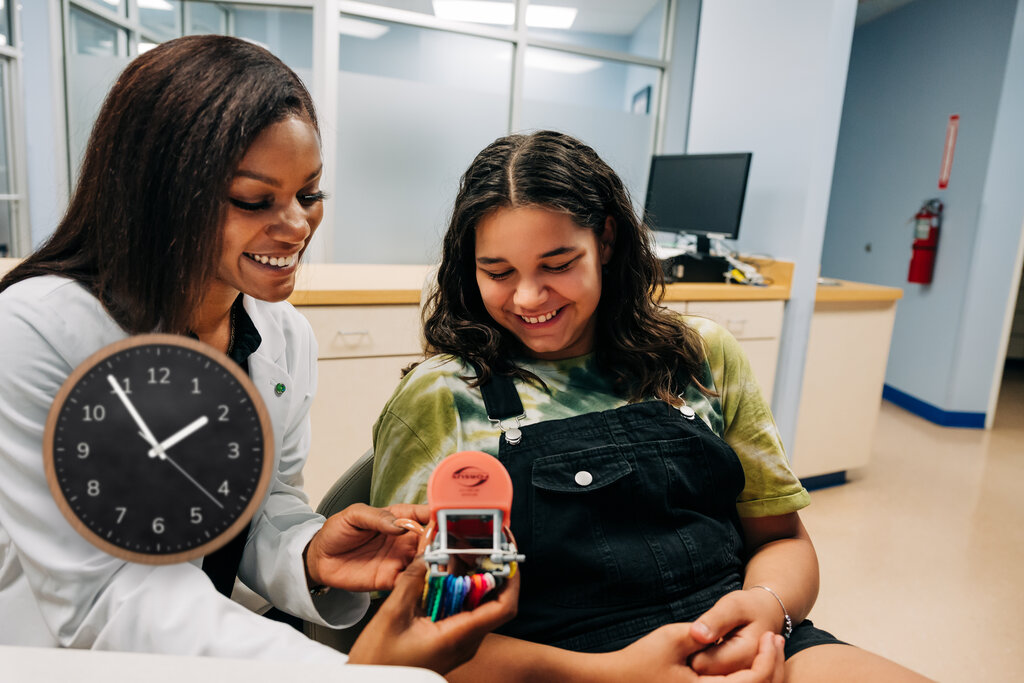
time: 1:54:22
